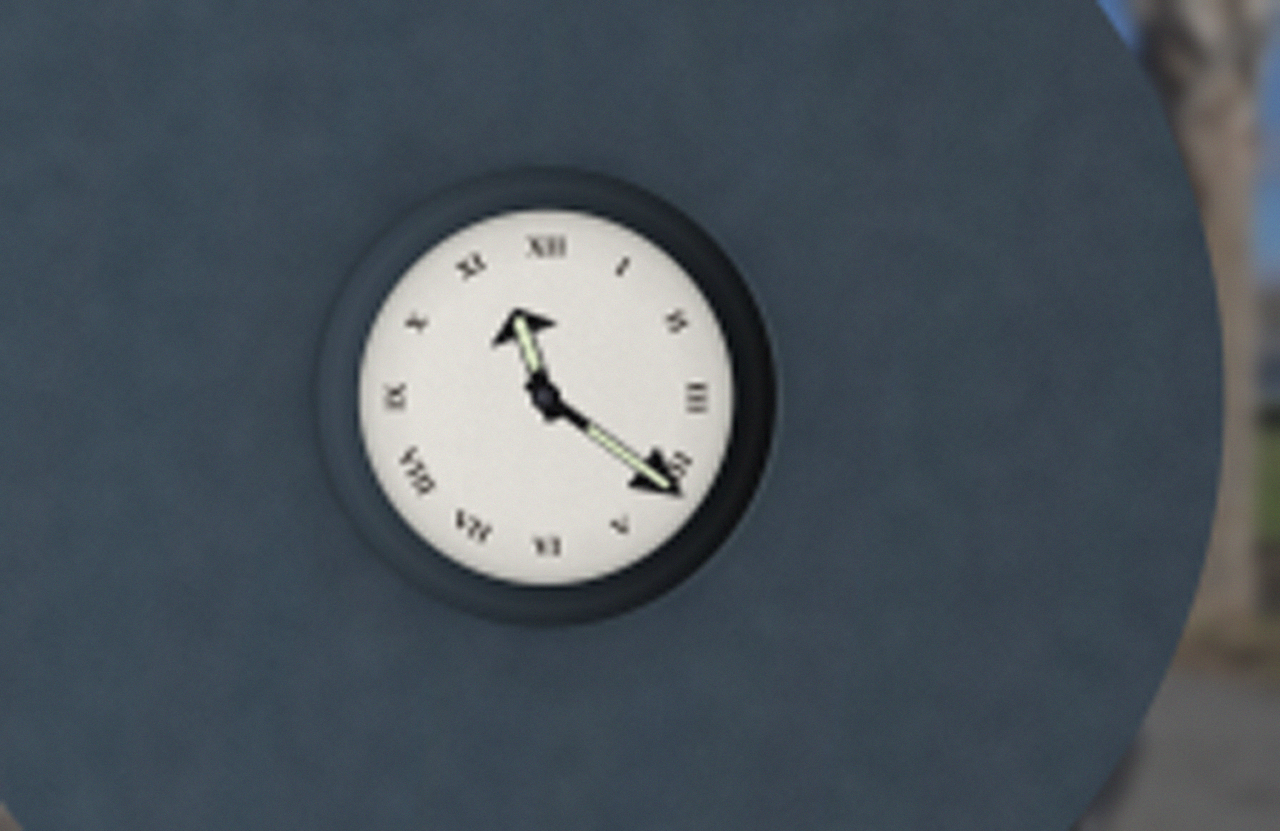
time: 11:21
